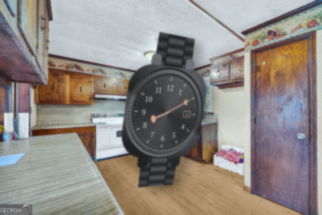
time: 8:10
